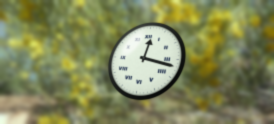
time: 12:17
